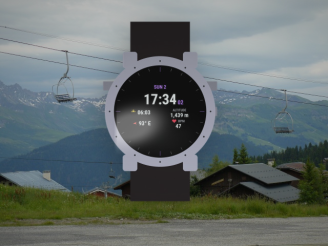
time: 17:34
